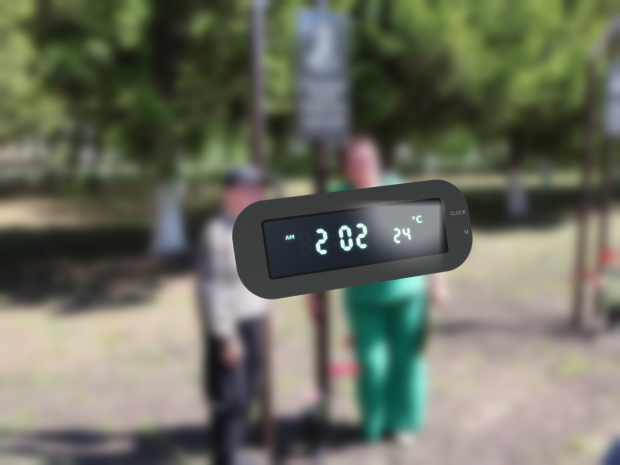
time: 2:02
